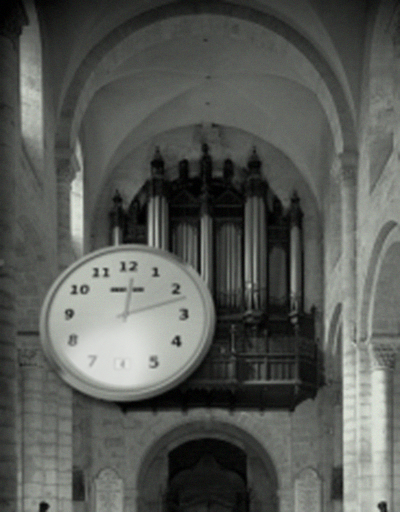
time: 12:12
